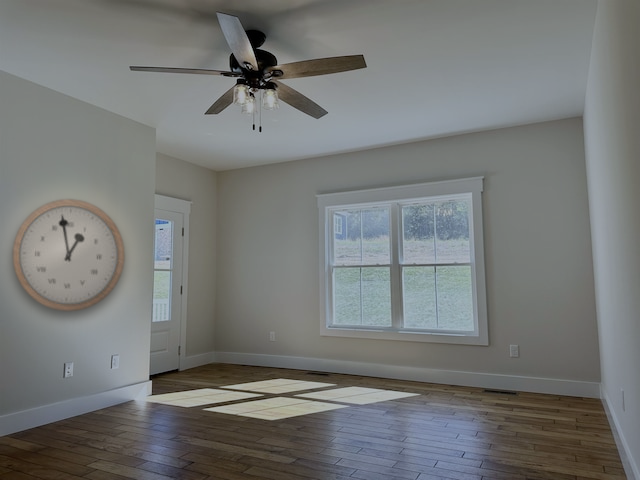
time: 12:58
